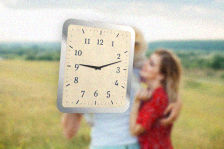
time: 9:12
